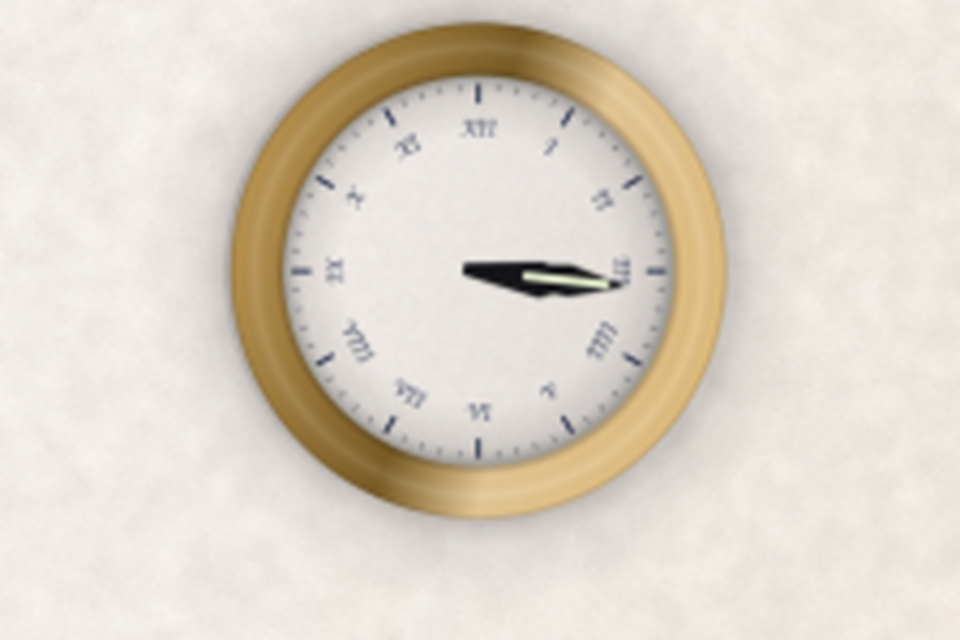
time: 3:16
